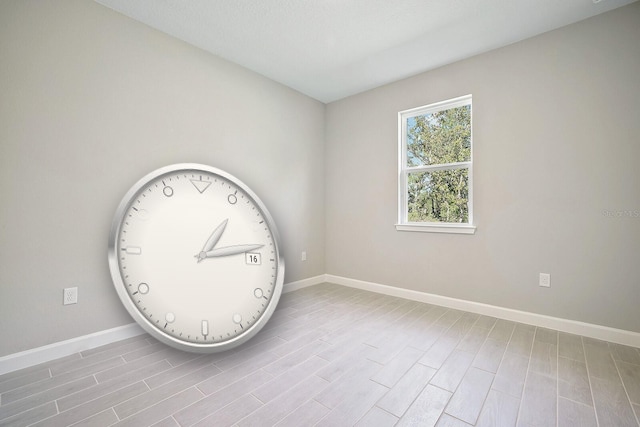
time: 1:13
